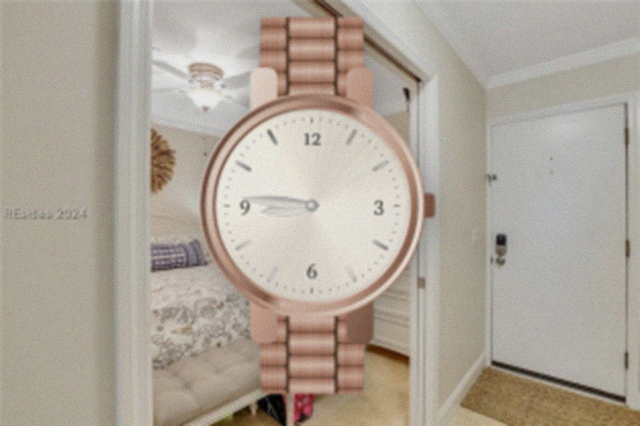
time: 8:46
